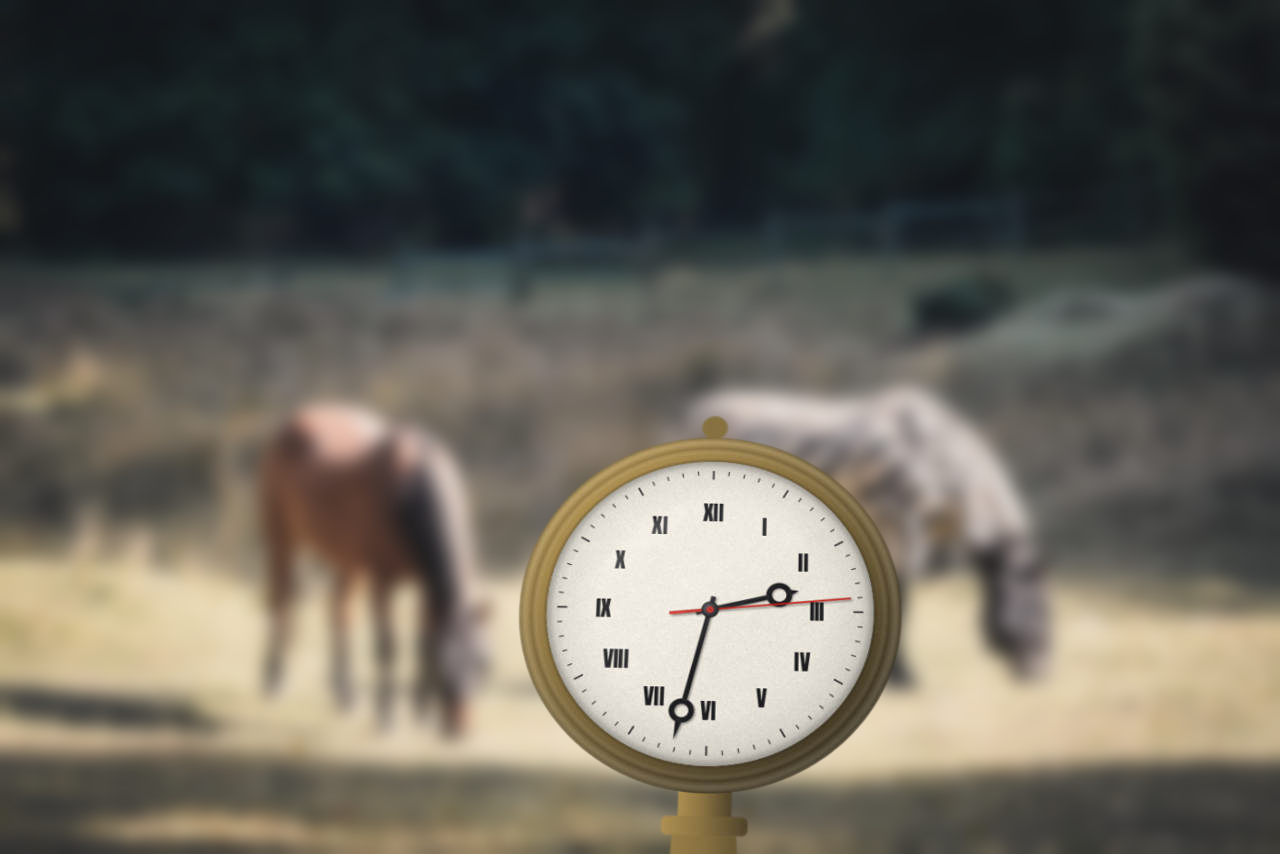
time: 2:32:14
